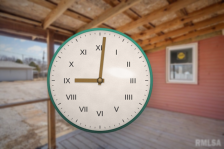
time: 9:01
